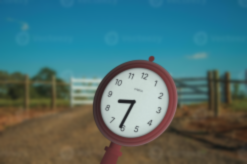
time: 8:31
